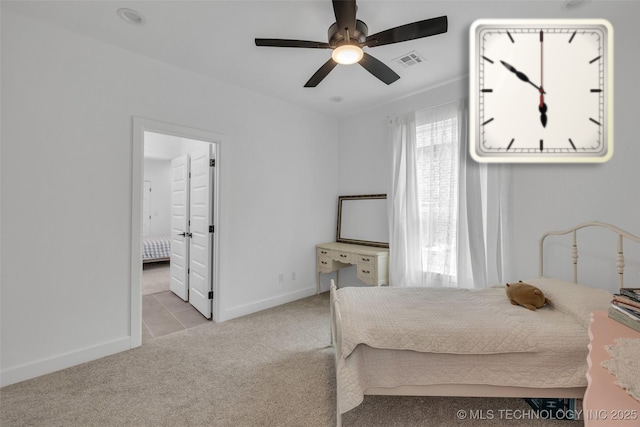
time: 5:51:00
